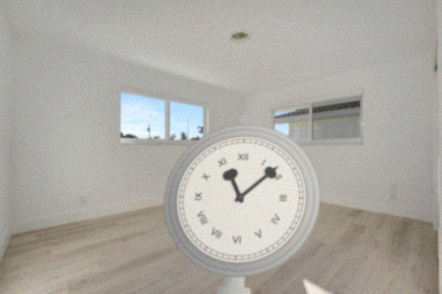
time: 11:08
